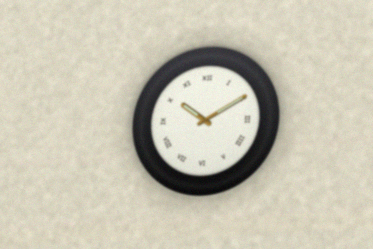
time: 10:10
